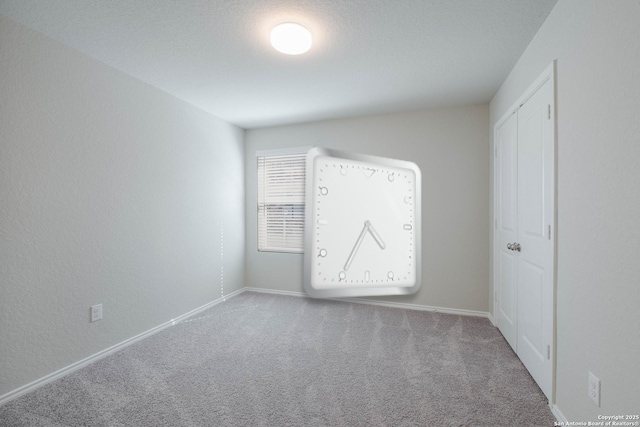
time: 4:35
